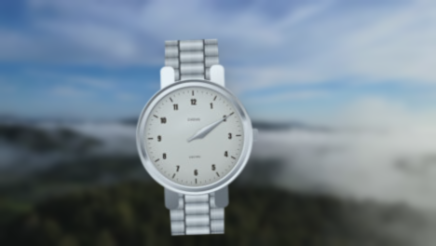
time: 2:10
